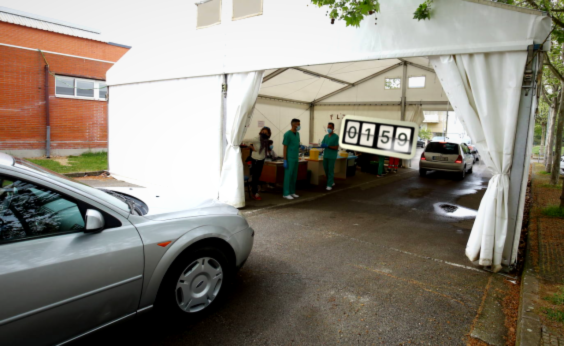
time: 1:59
